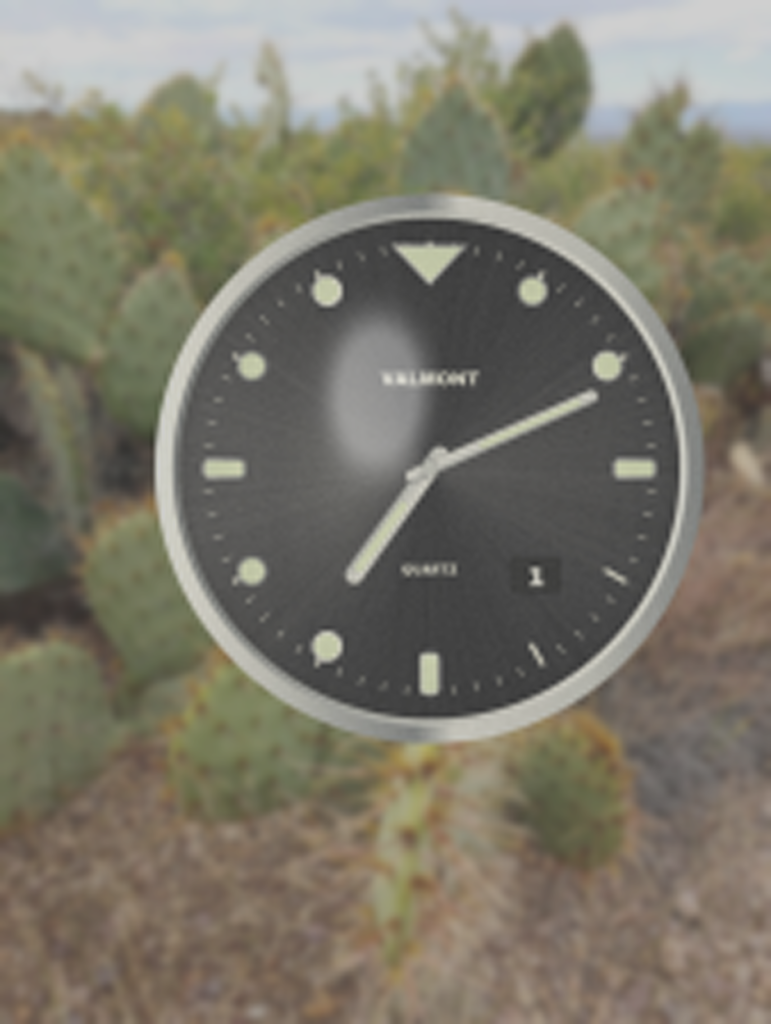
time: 7:11
